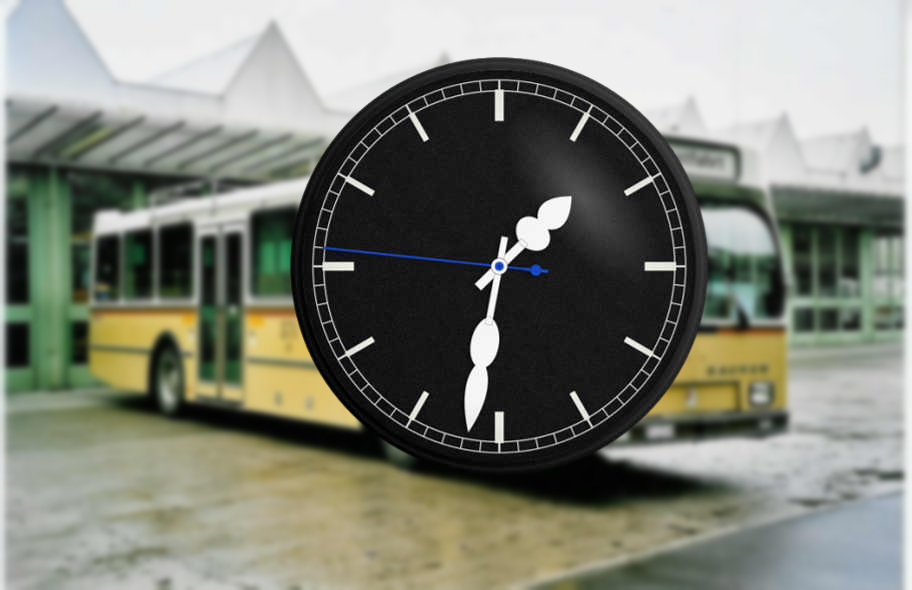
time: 1:31:46
